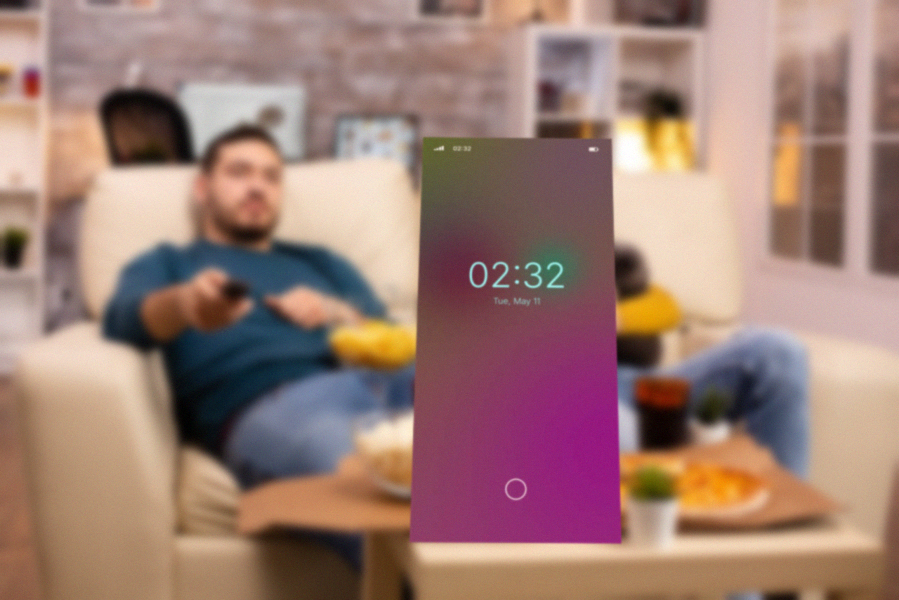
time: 2:32
